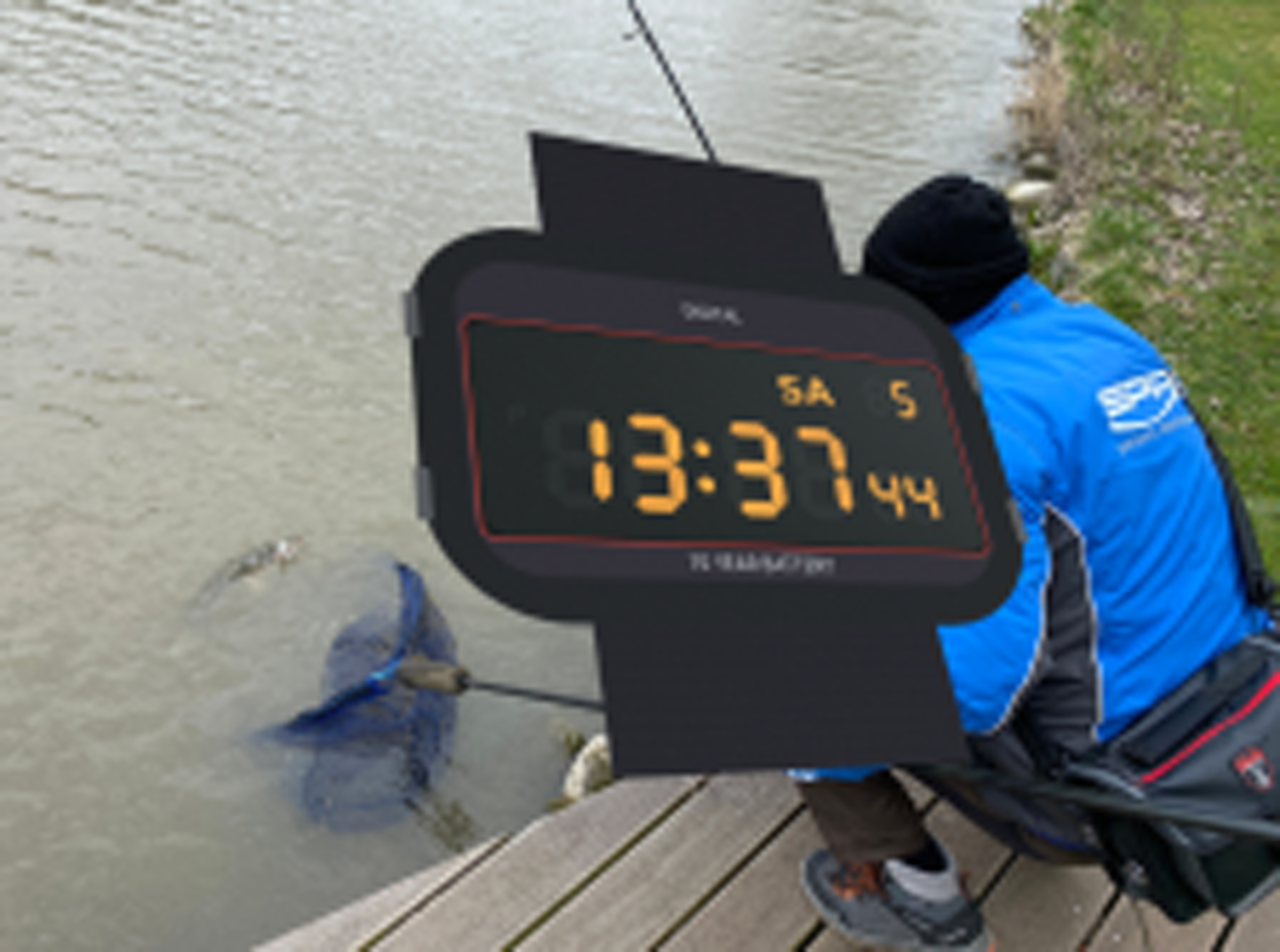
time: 13:37:44
